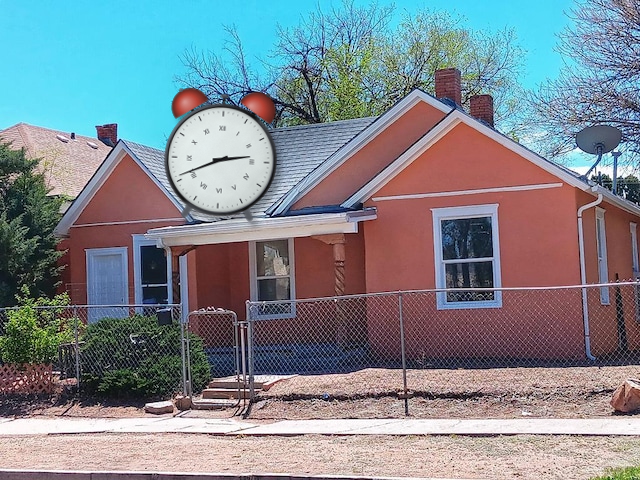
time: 2:41
